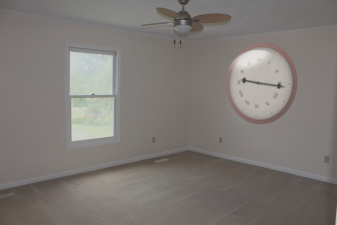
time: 9:16
